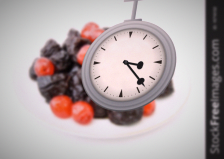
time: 3:23
